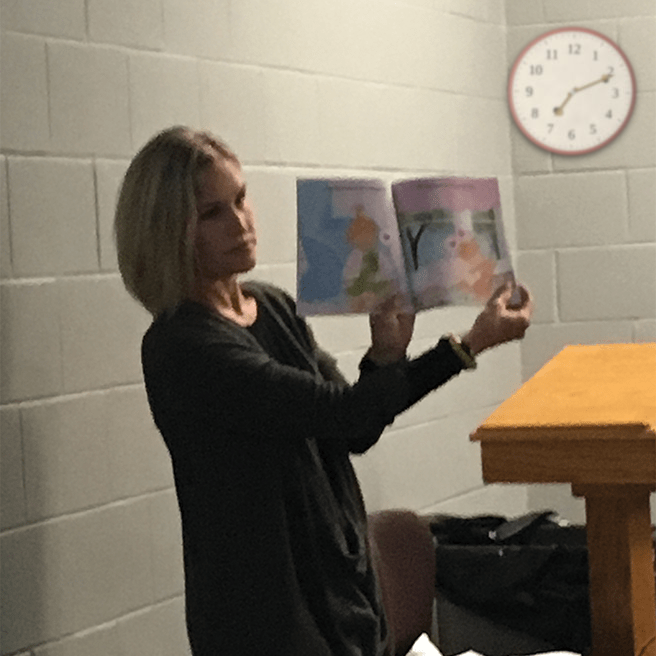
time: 7:11
